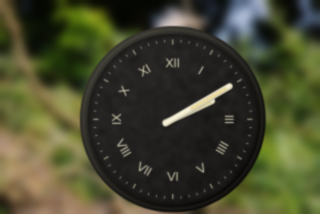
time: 2:10
